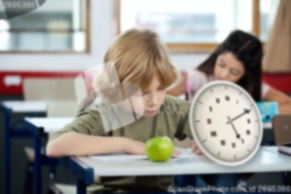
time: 5:11
